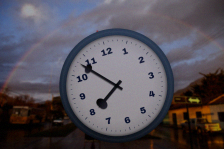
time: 7:53
